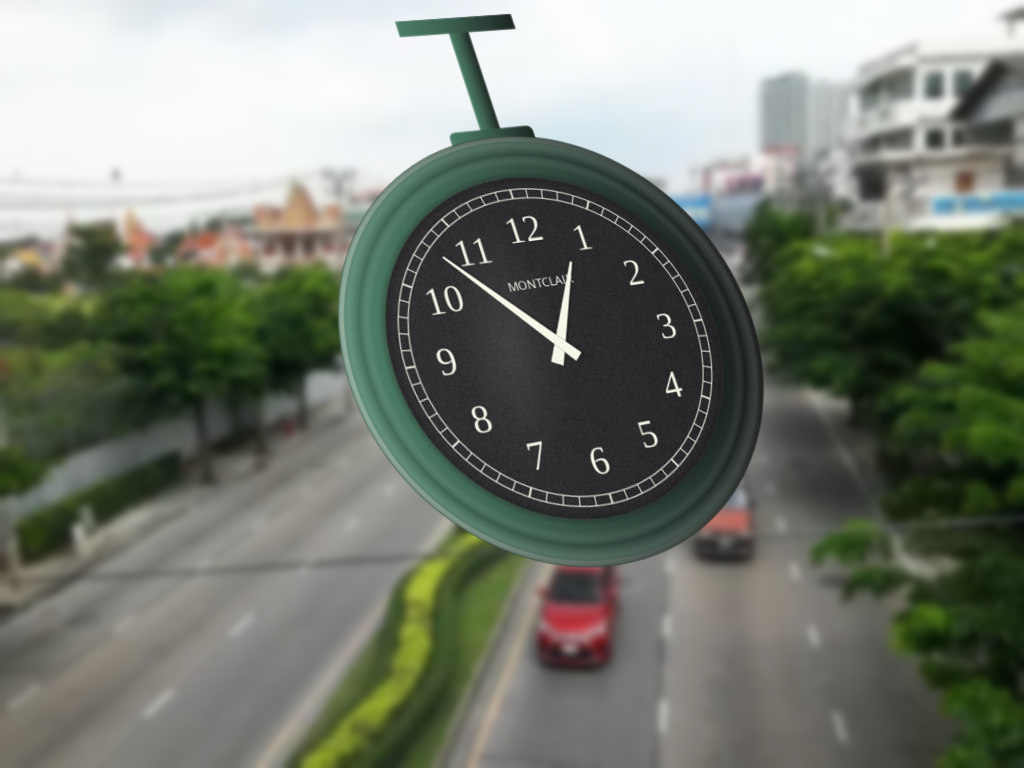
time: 12:53
